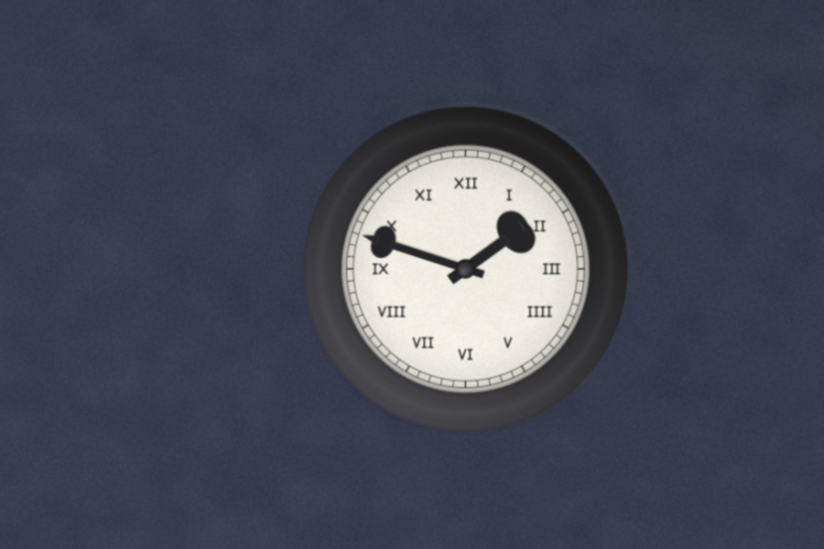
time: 1:48
